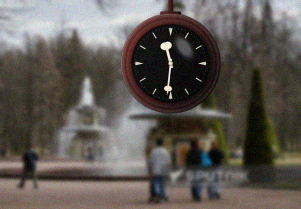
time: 11:31
